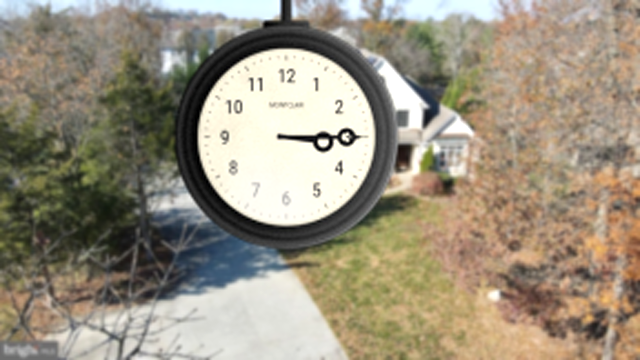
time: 3:15
